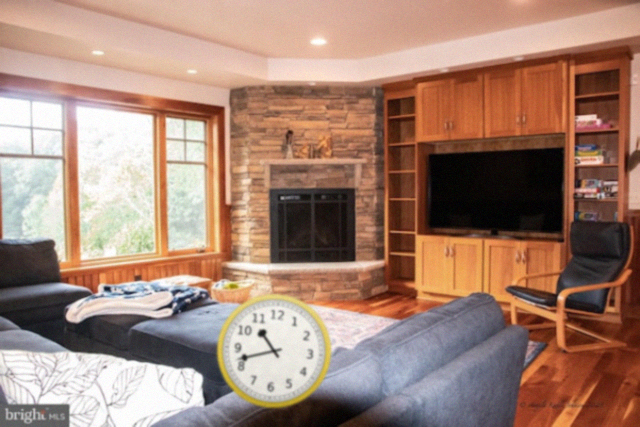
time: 10:42
